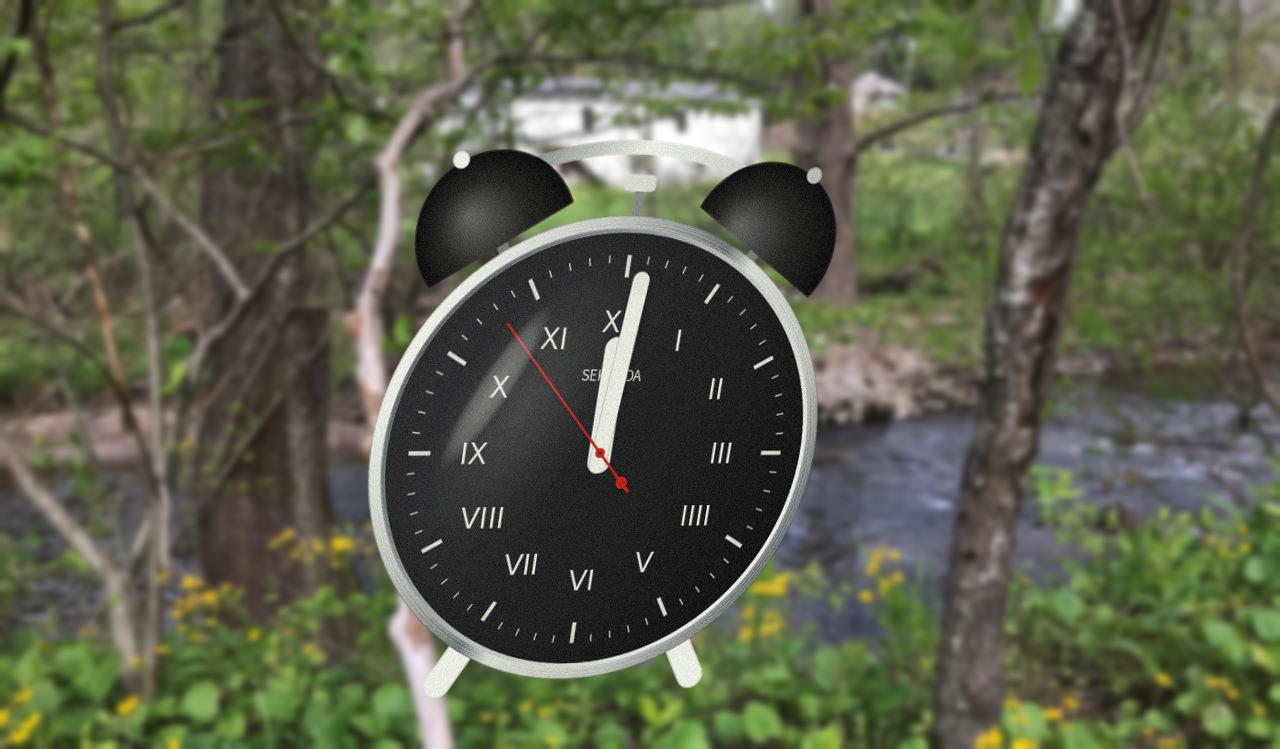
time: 12:00:53
